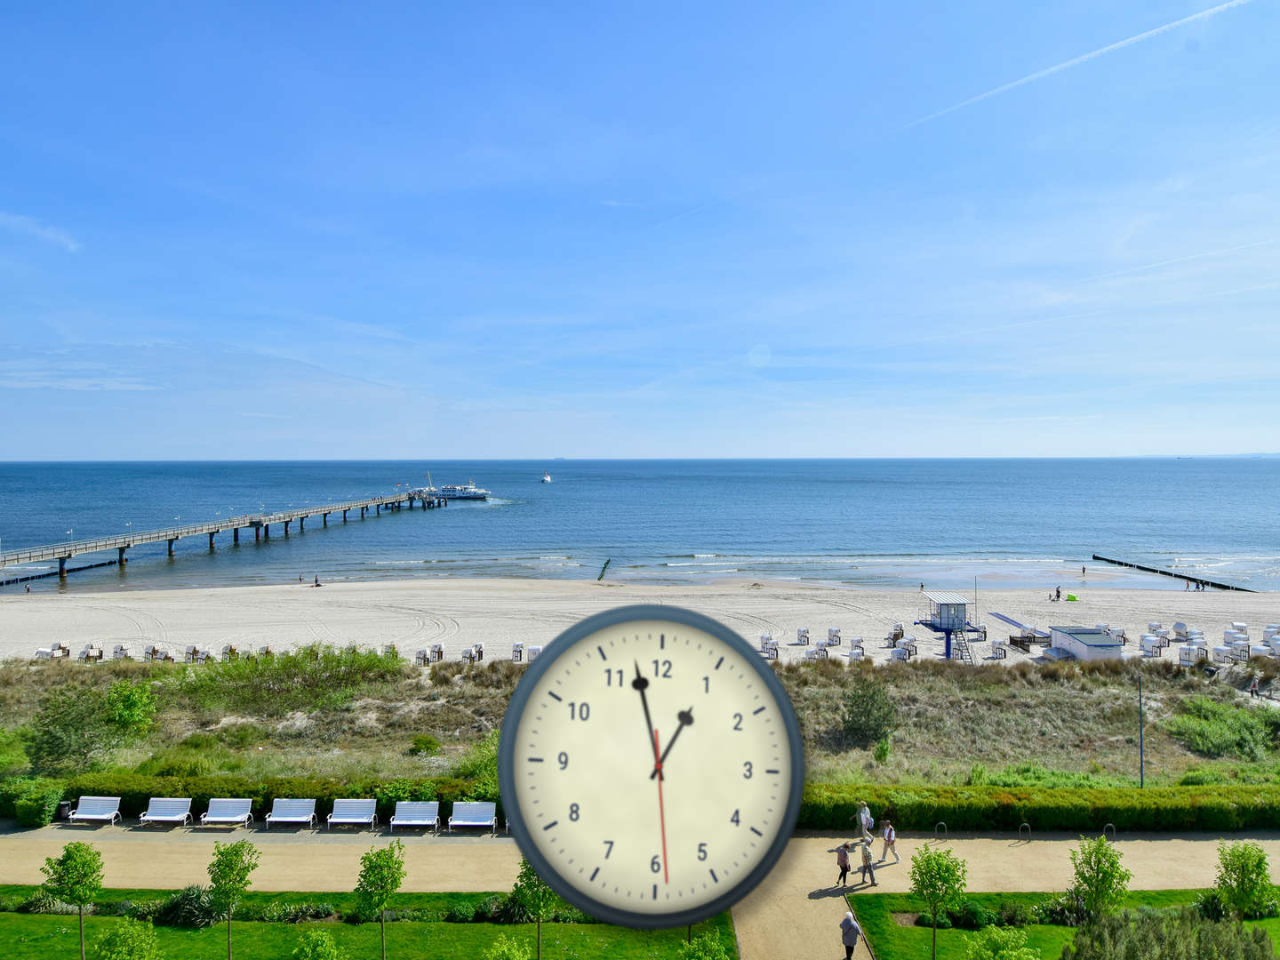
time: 12:57:29
